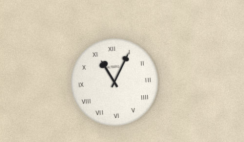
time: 11:05
